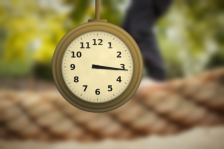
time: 3:16
